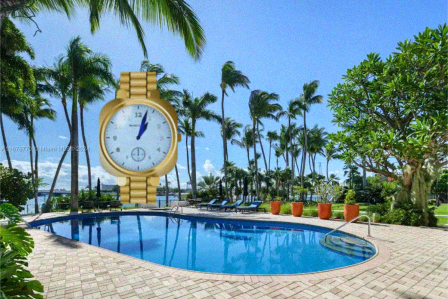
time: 1:03
